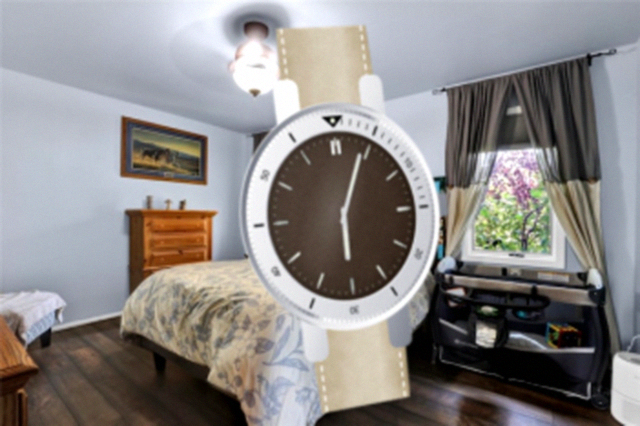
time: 6:04
